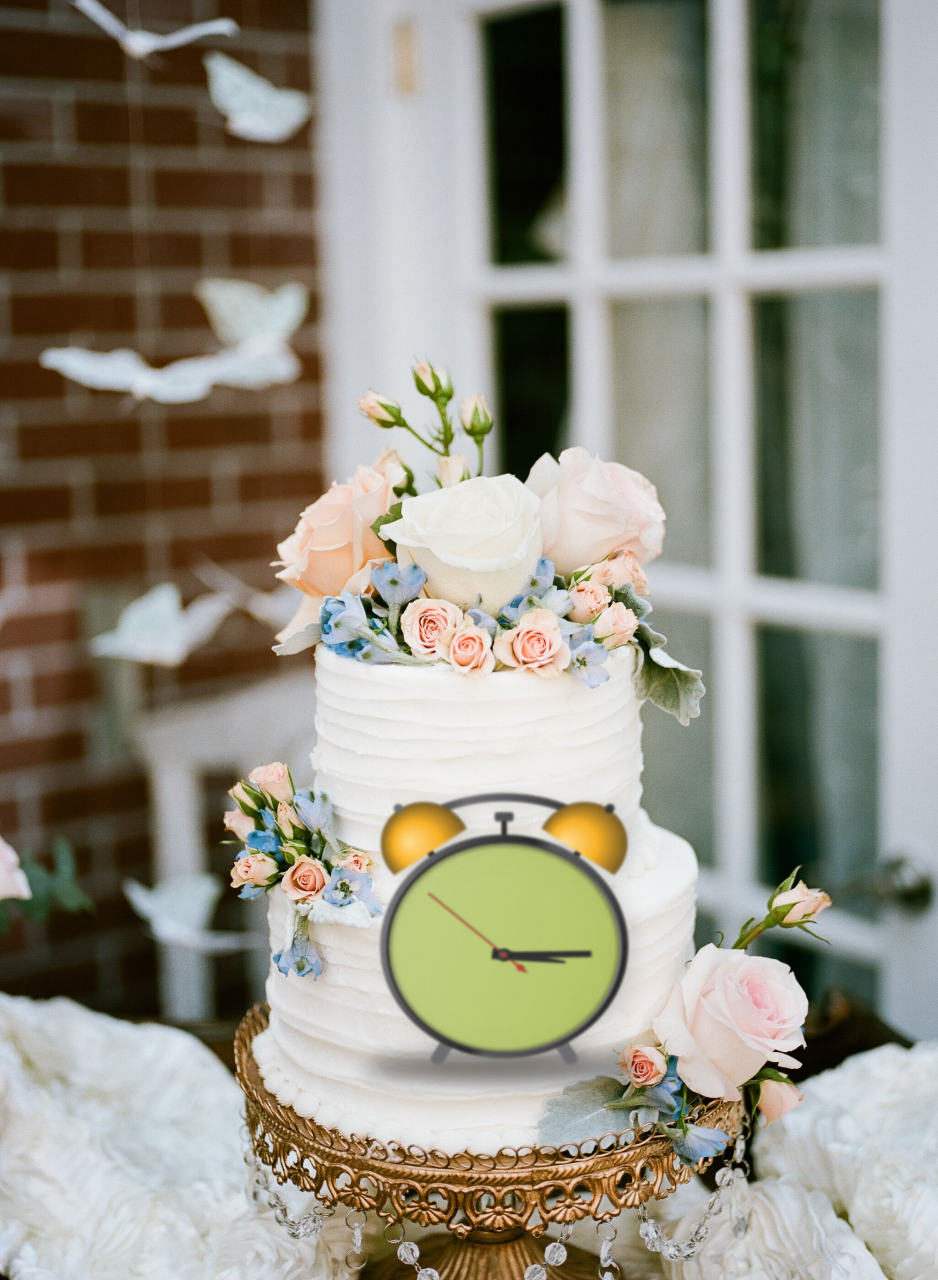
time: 3:14:52
